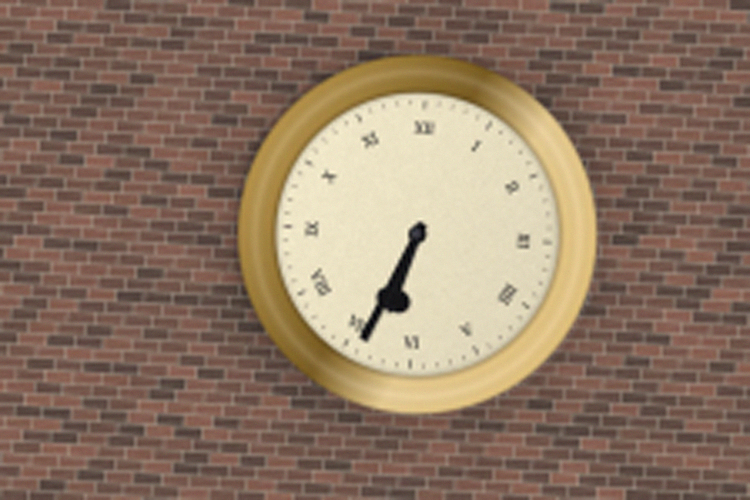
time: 6:34
